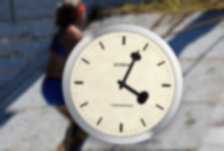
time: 4:04
